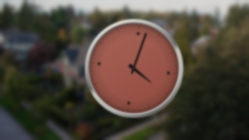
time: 4:02
